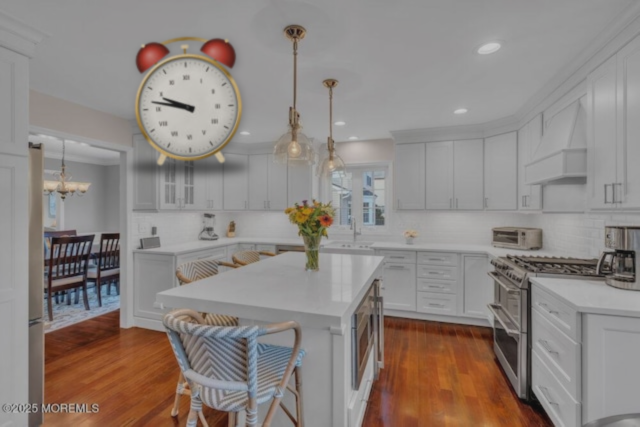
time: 9:47
